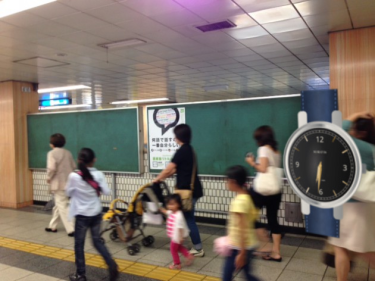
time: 6:31
